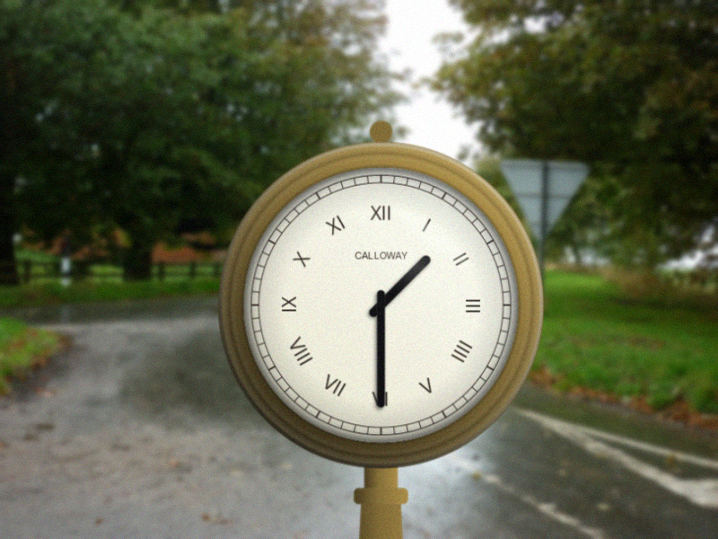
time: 1:30
